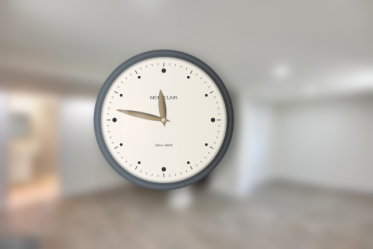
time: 11:47
